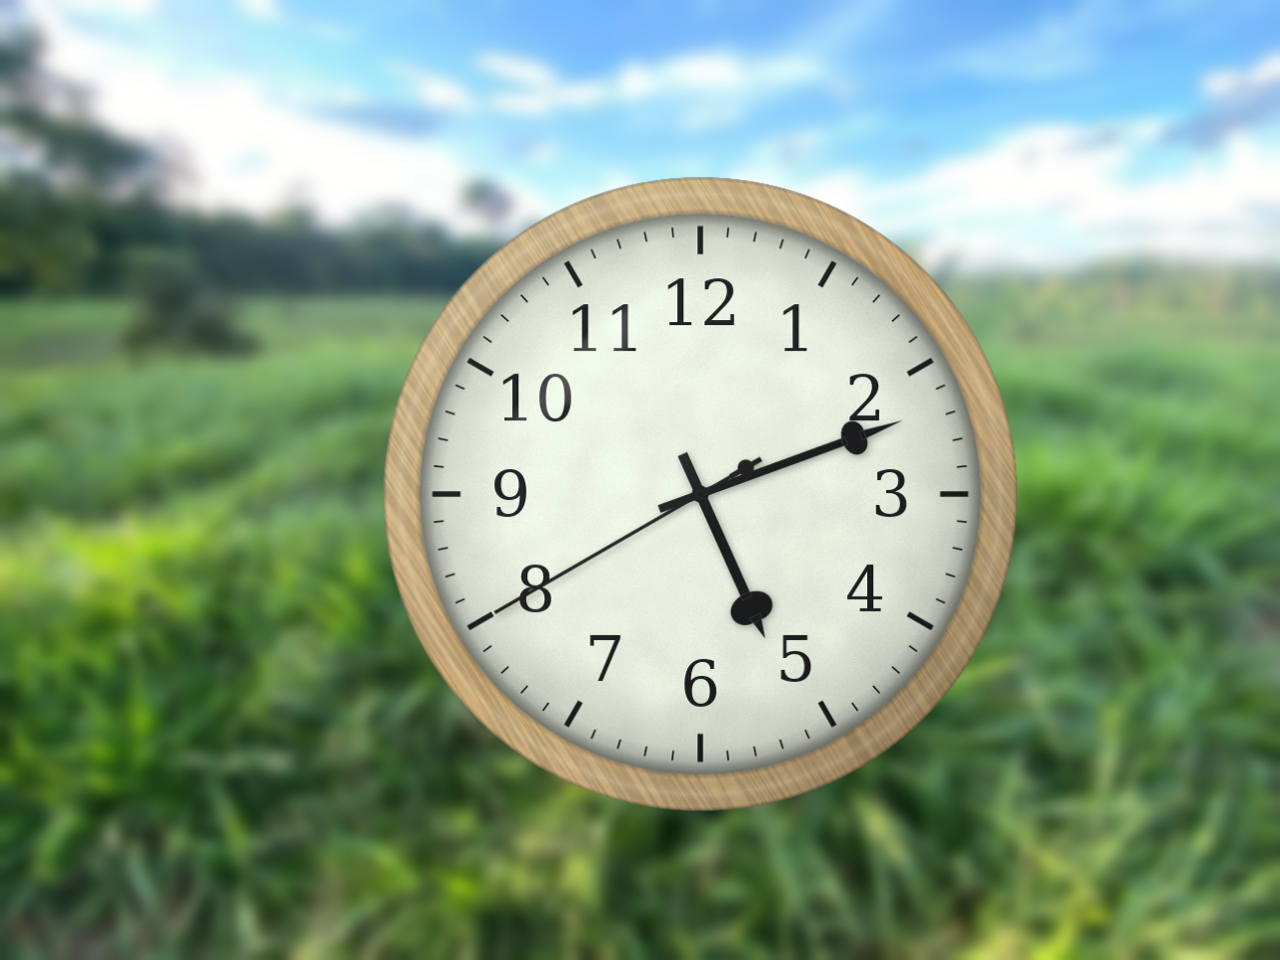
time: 5:11:40
